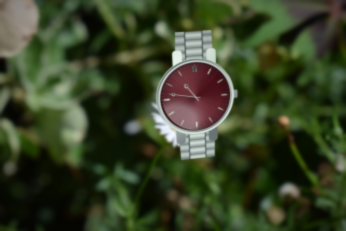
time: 10:47
